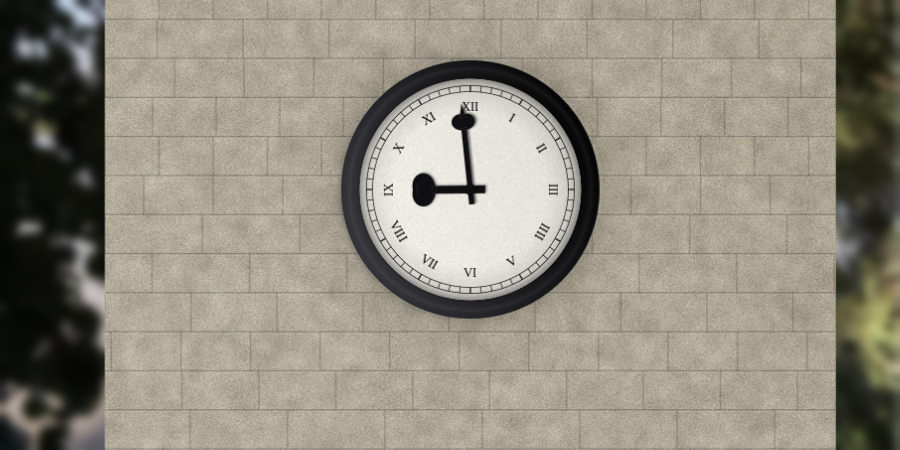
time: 8:59
